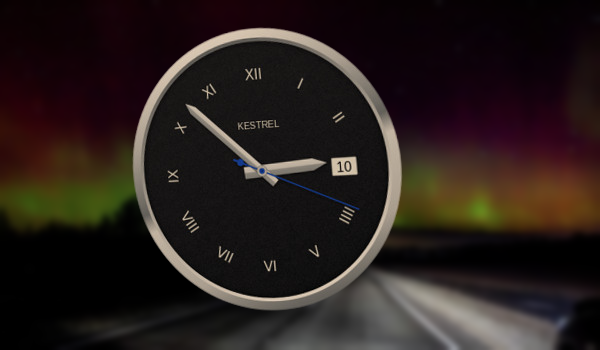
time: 2:52:19
